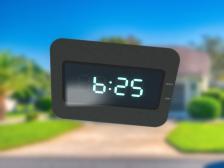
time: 6:25
